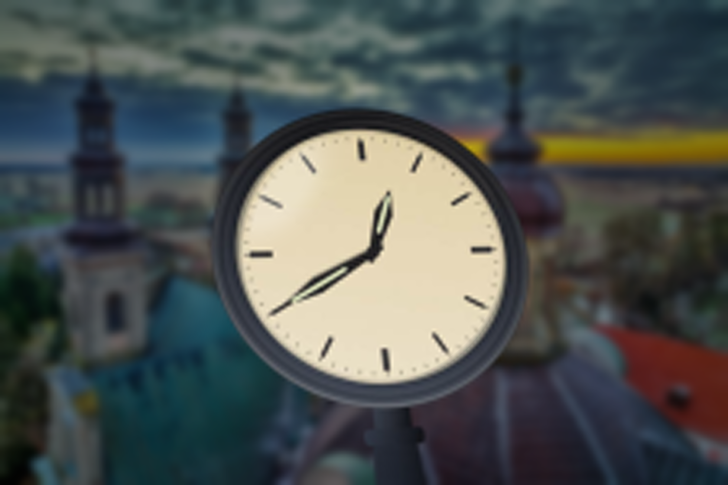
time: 12:40
